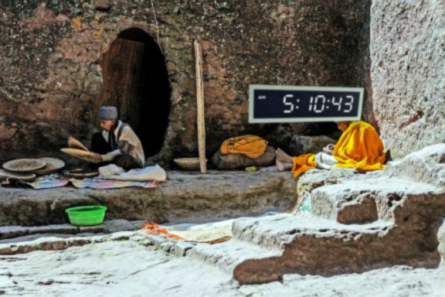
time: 5:10:43
